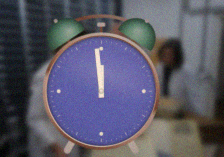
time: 11:59
